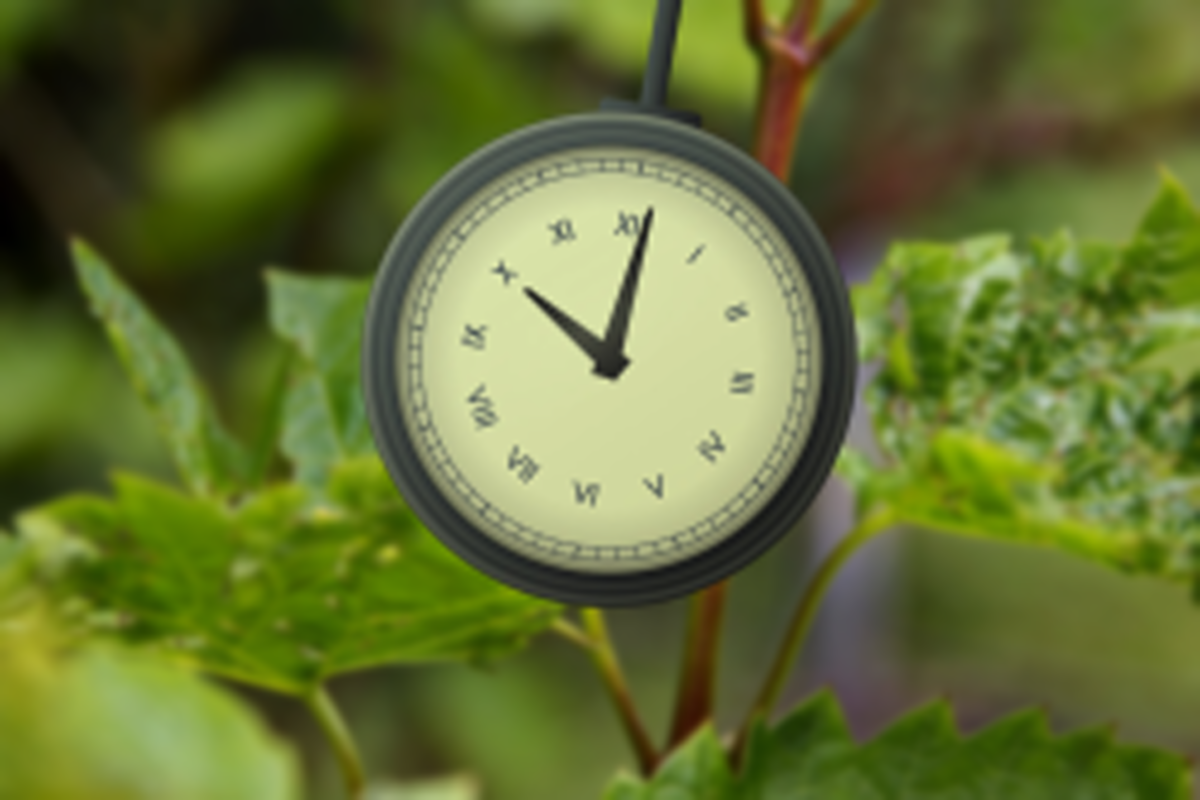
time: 10:01
